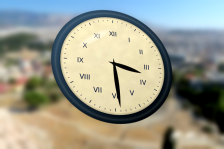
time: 3:29
